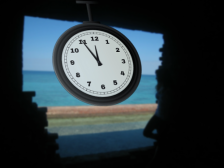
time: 11:55
